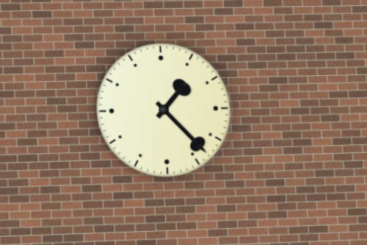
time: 1:23
